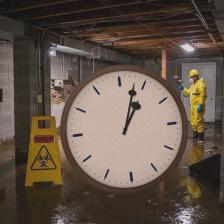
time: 1:03
